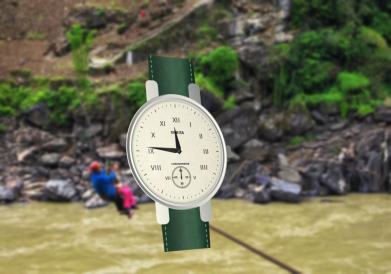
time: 11:46
